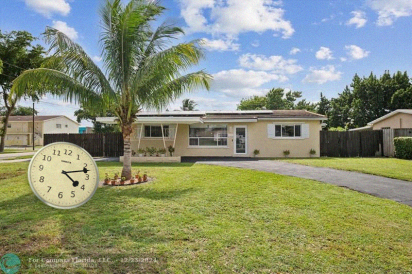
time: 4:12
